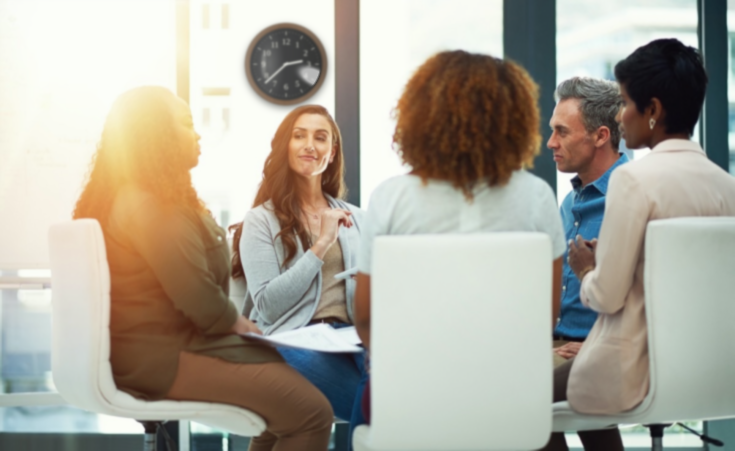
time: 2:38
